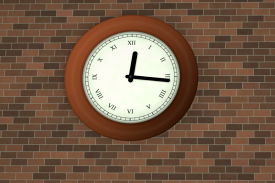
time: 12:16
